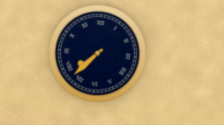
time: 7:37
